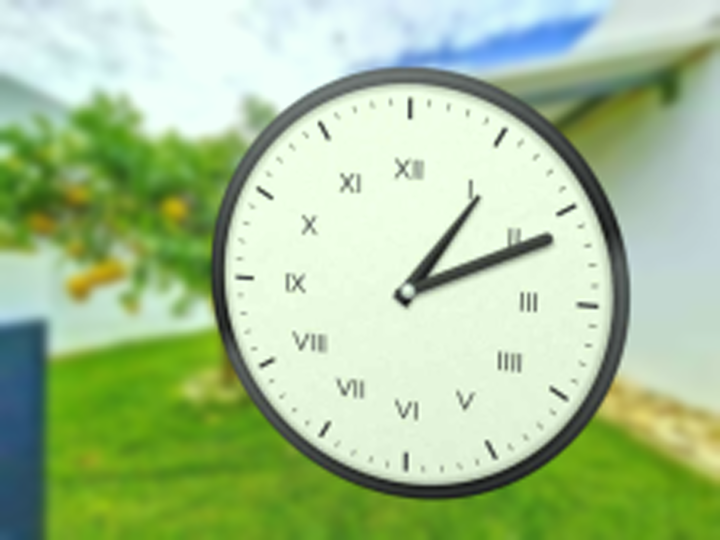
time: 1:11
